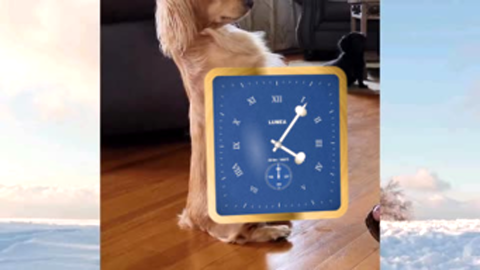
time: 4:06
